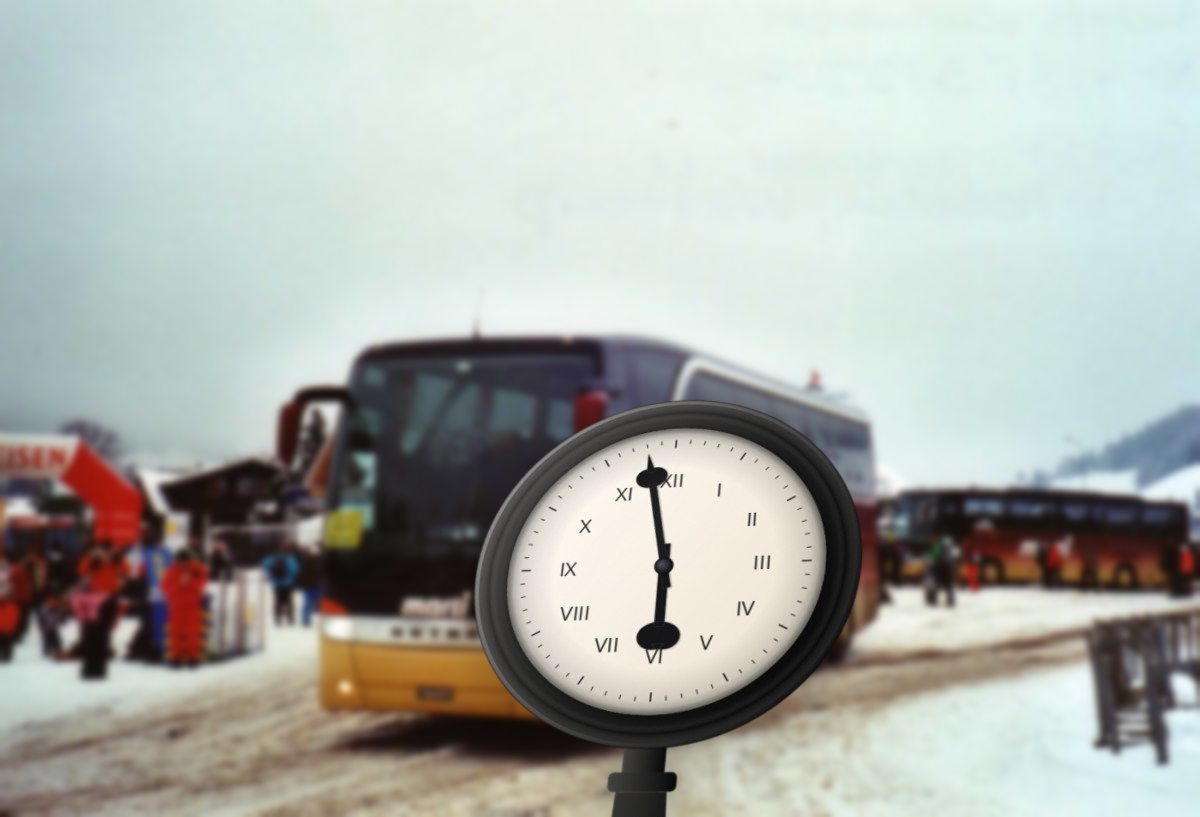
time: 5:58
